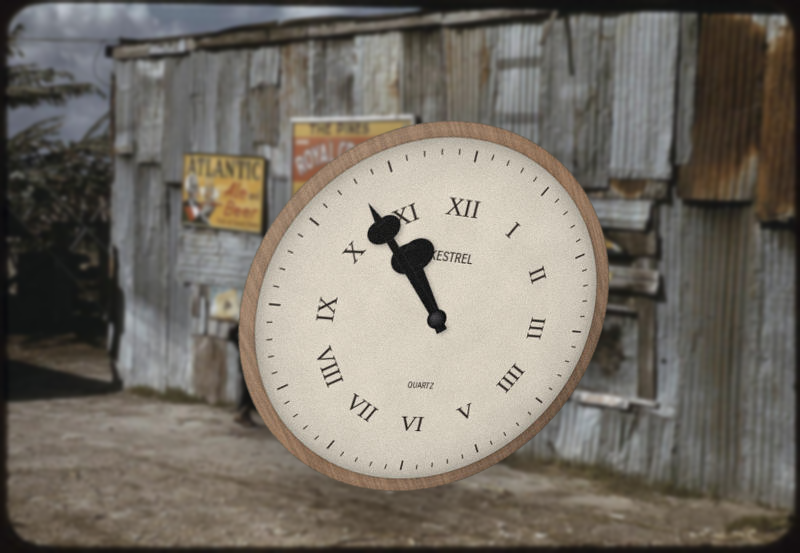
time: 10:53
